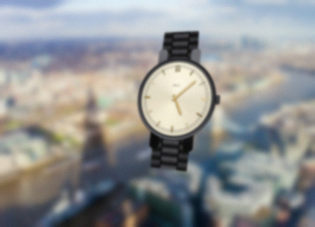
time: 5:08
